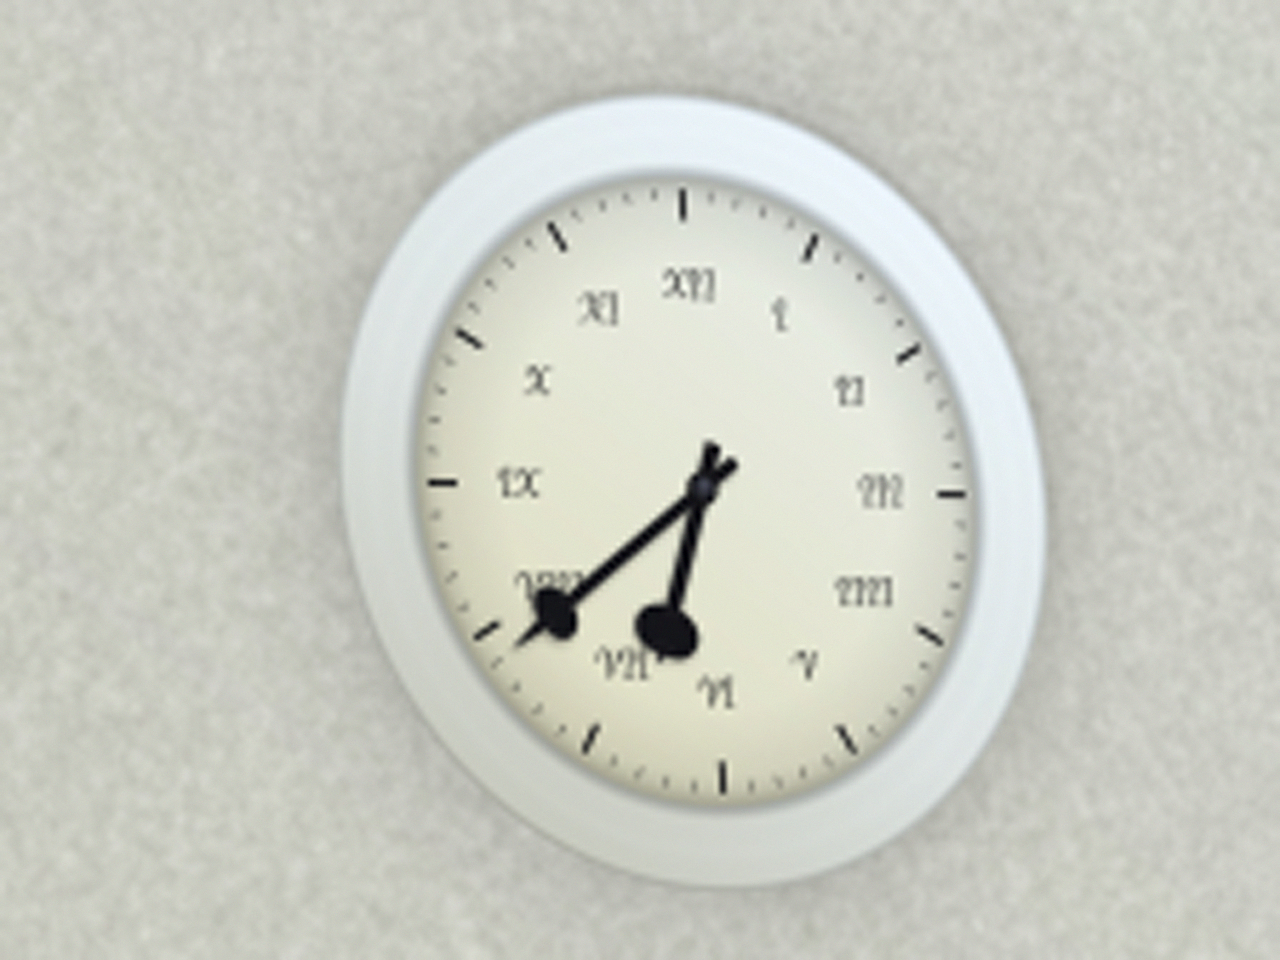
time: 6:39
